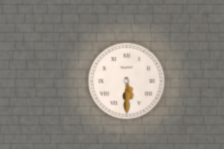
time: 5:30
